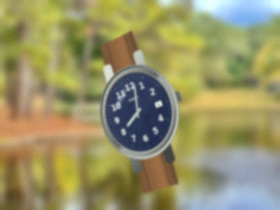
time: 8:02
